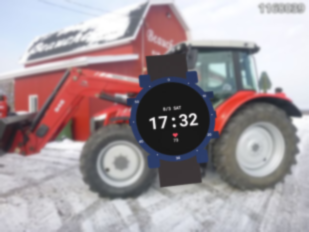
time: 17:32
